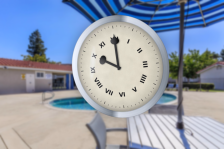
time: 10:00
